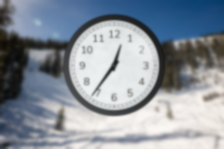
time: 12:36
